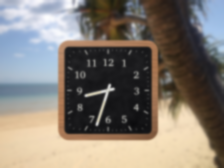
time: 8:33
